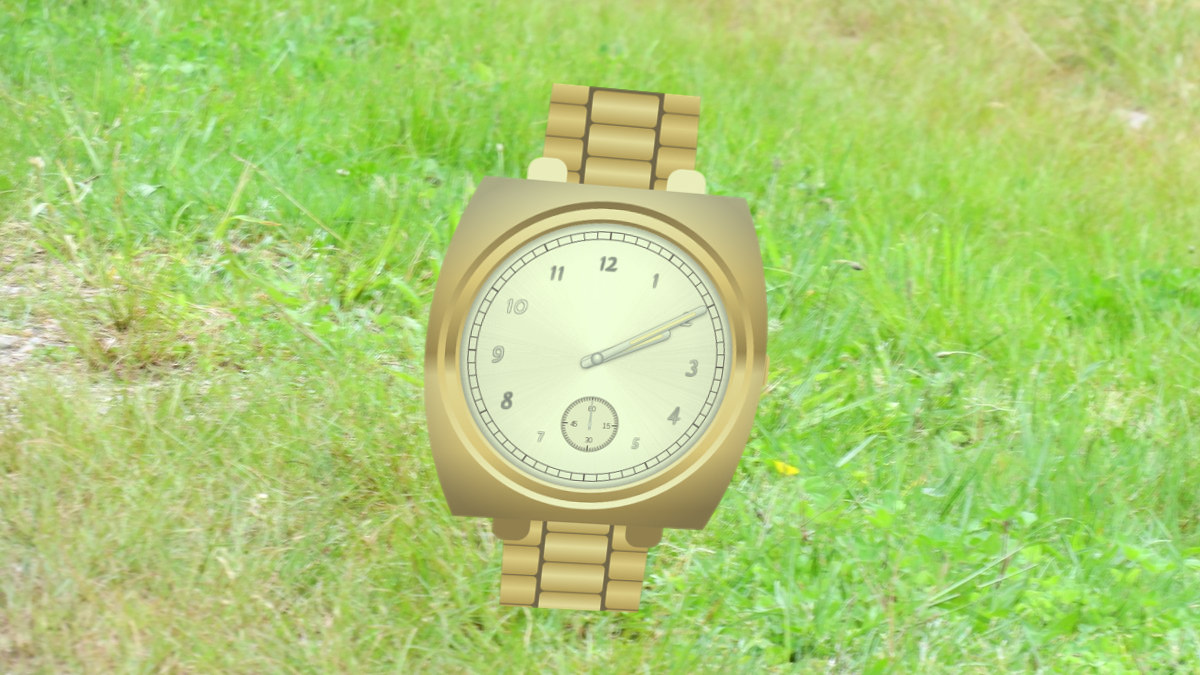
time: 2:10
